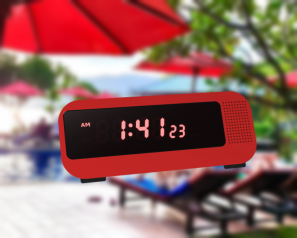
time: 1:41:23
